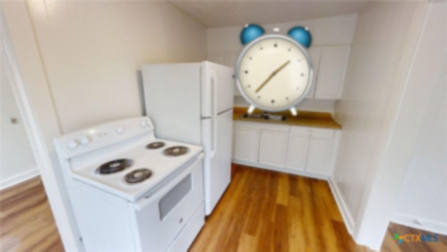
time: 1:37
